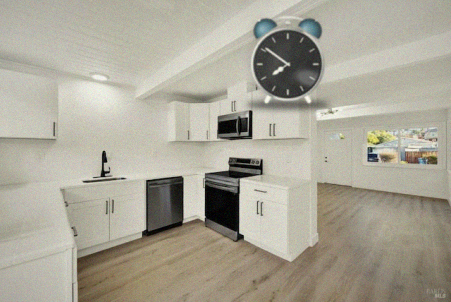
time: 7:51
